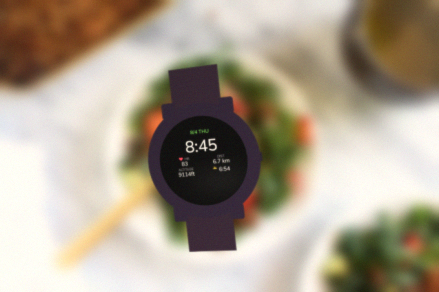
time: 8:45
